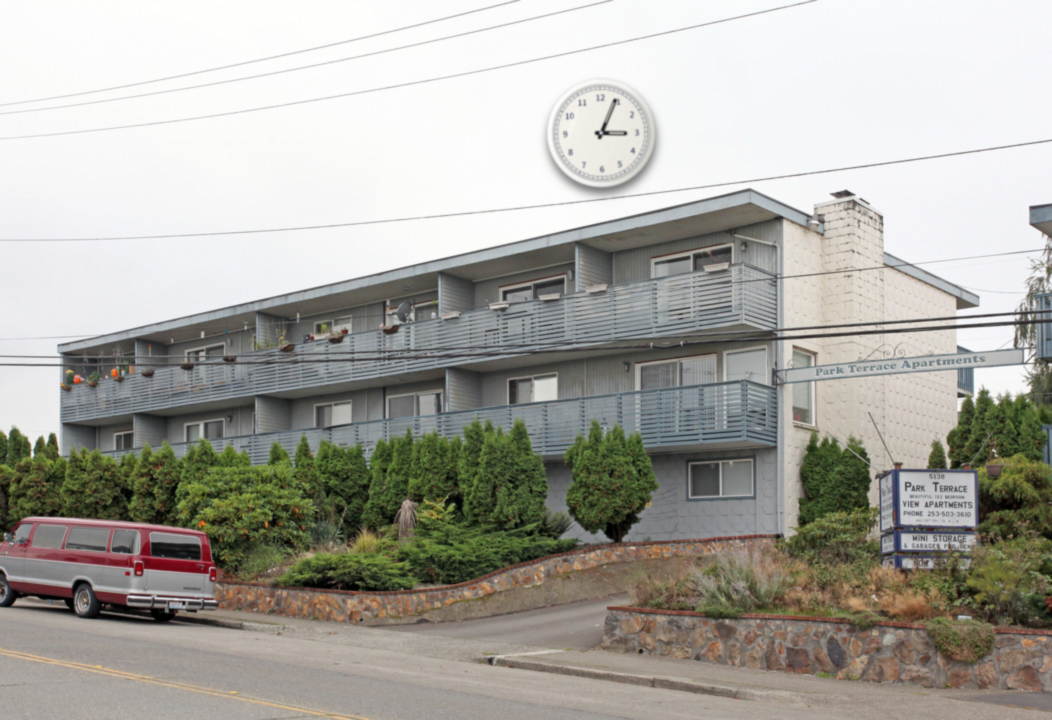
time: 3:04
